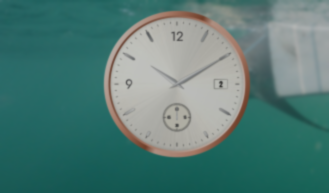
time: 10:10
